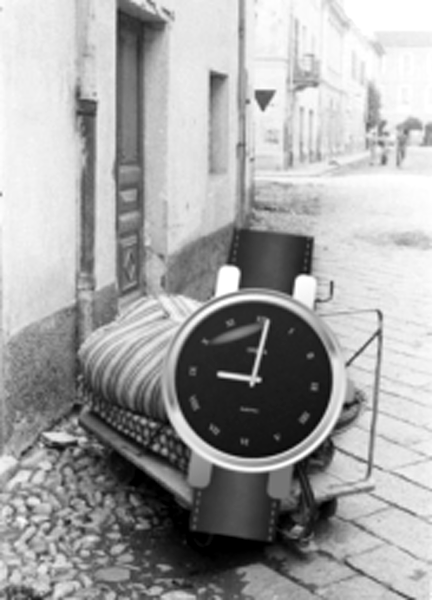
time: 9:01
